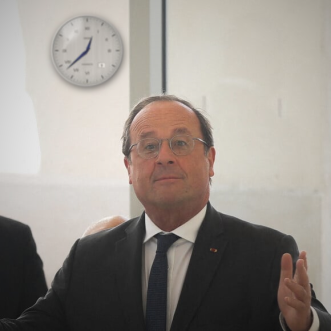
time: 12:38
